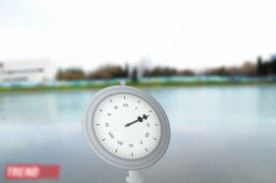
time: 2:11
